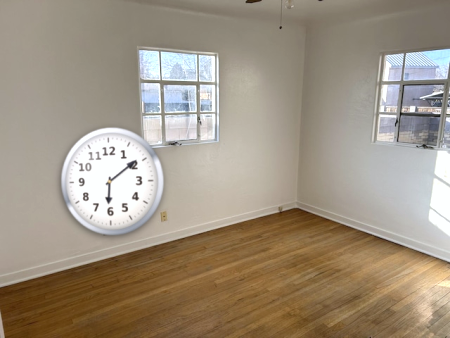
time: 6:09
